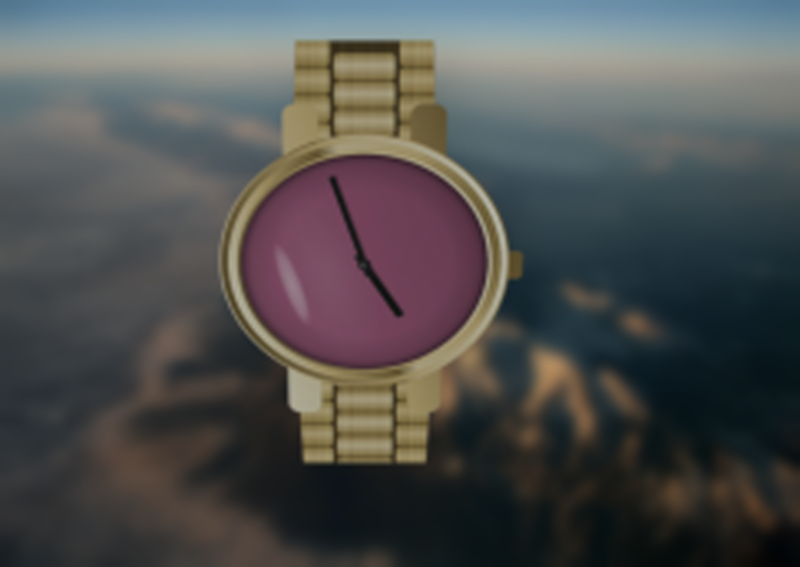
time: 4:57
